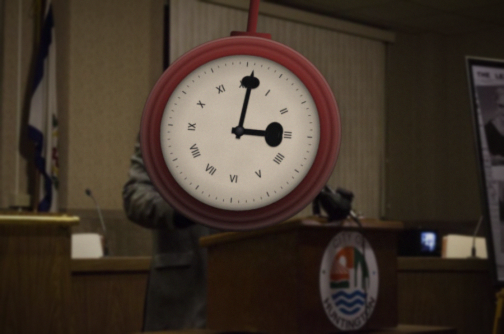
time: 3:01
